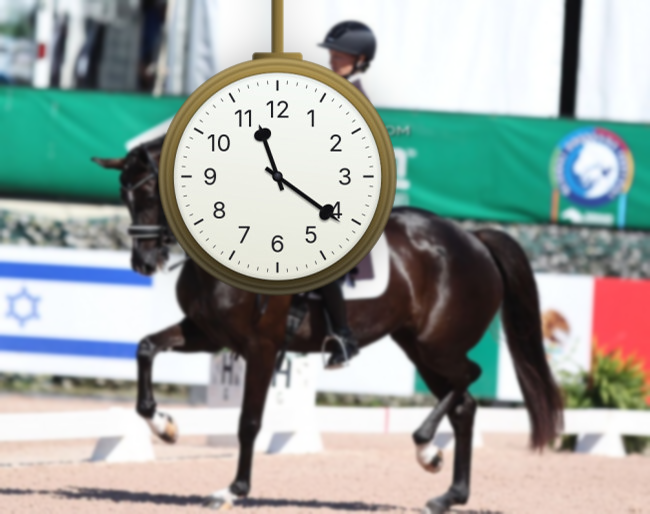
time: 11:21
